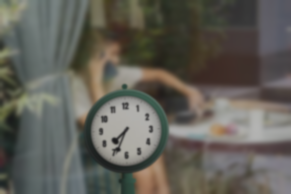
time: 7:34
